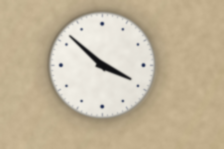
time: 3:52
